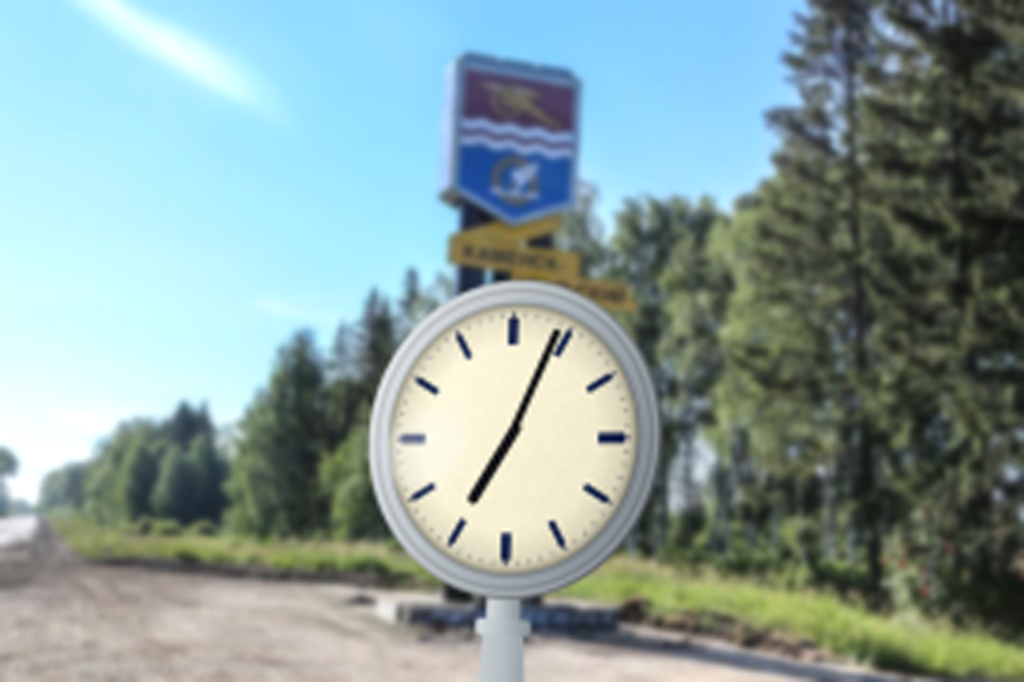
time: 7:04
